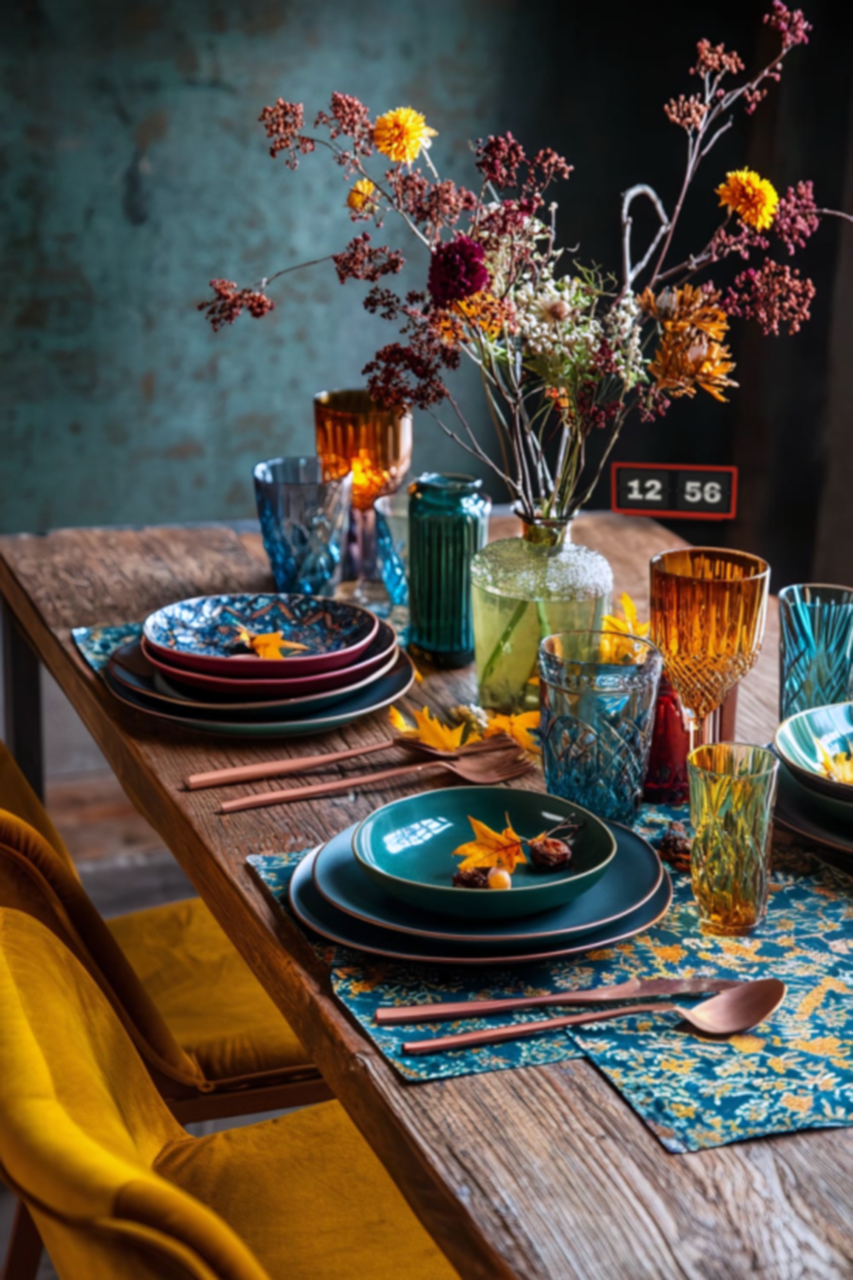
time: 12:56
